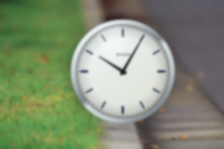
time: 10:05
